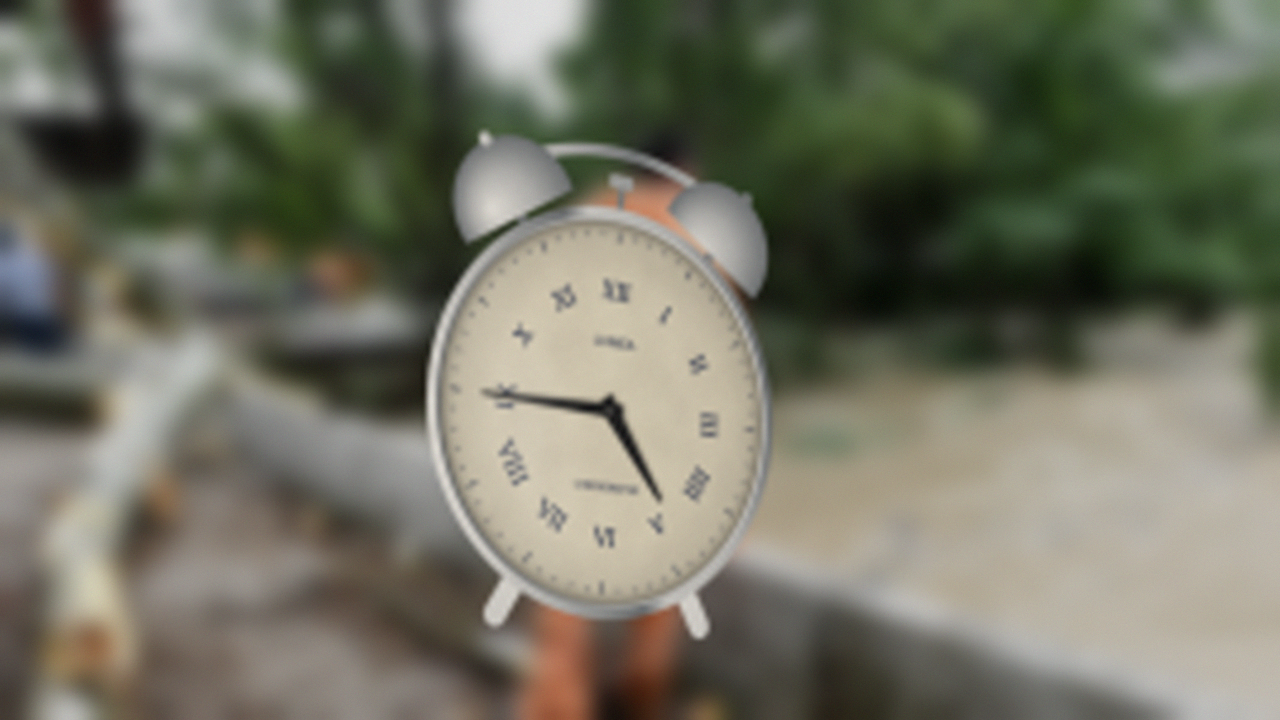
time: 4:45
